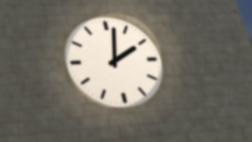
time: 2:02
